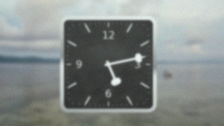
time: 5:13
